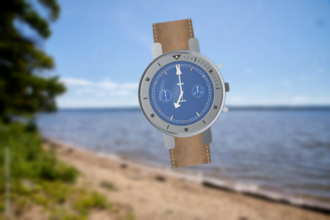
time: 7:00
